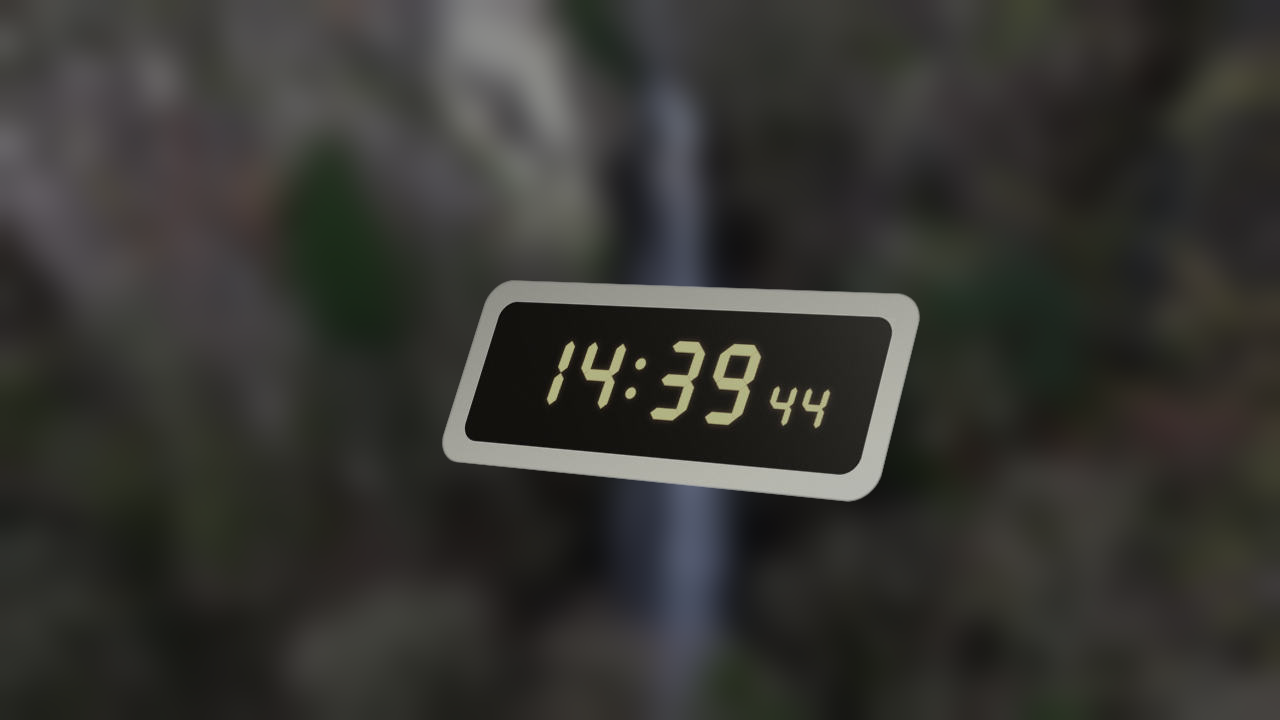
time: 14:39:44
